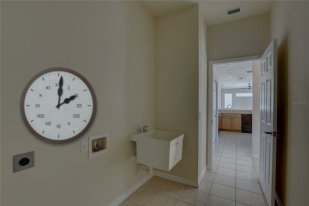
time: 2:01
